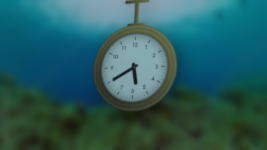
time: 5:40
